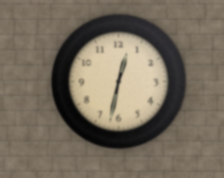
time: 12:32
